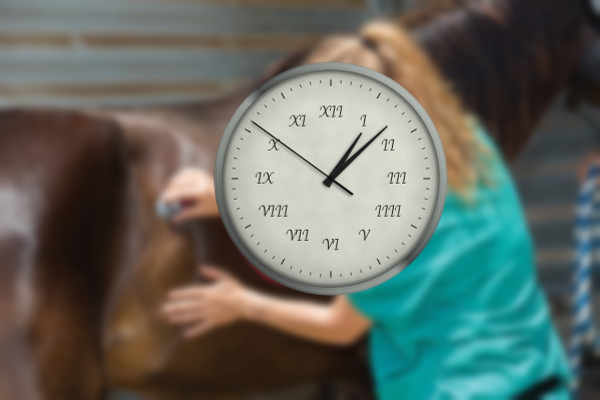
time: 1:07:51
